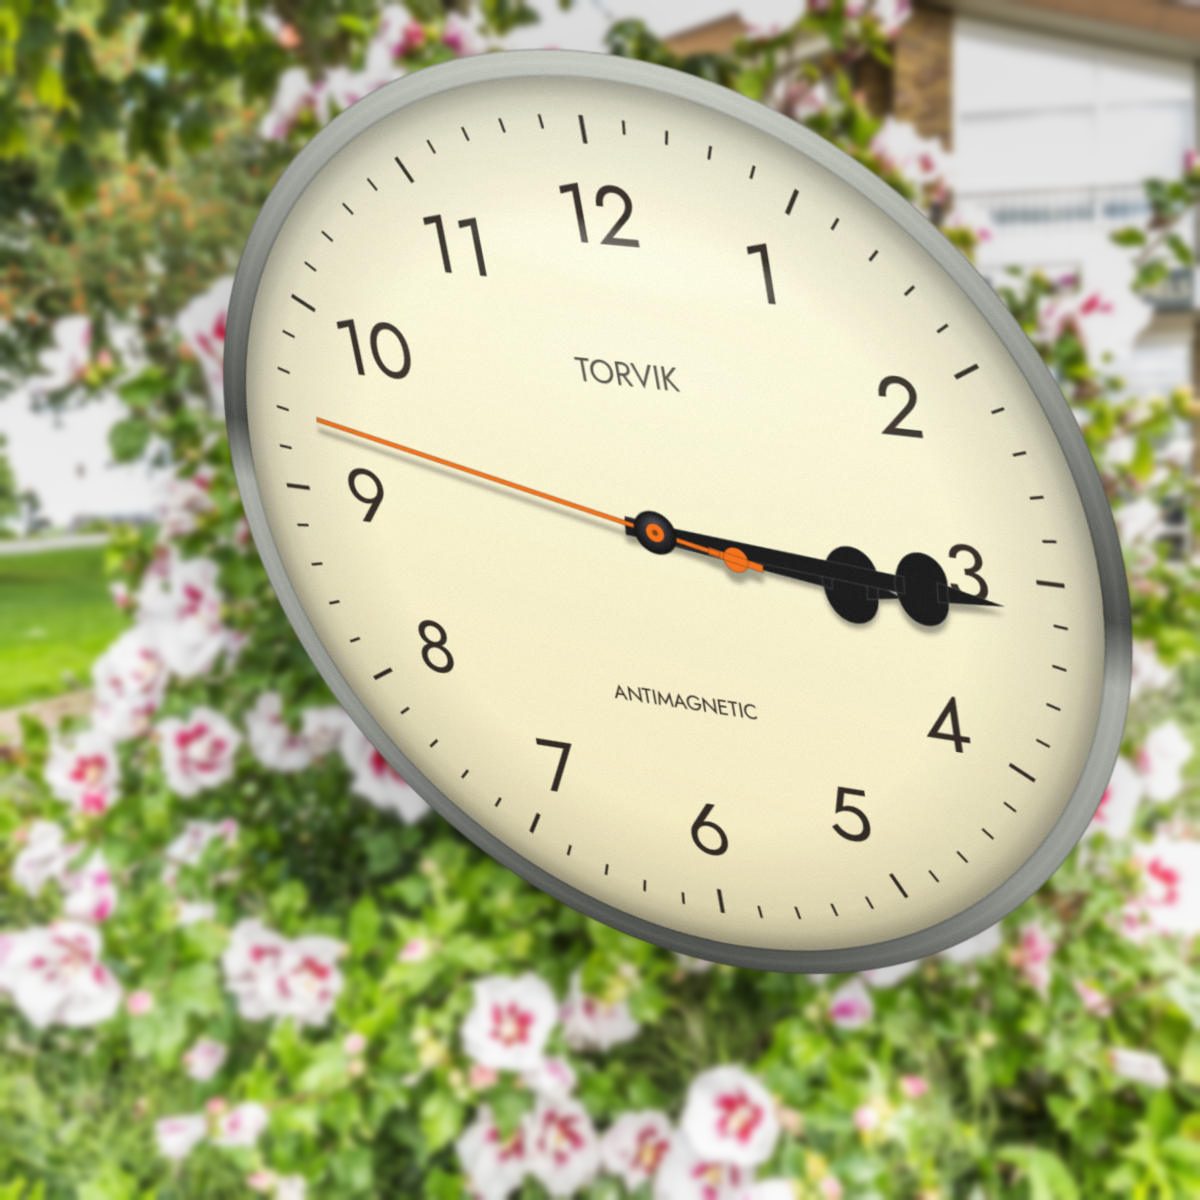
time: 3:15:47
